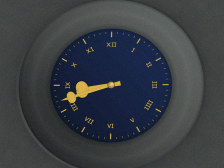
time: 8:42
